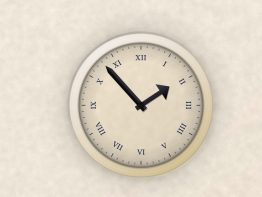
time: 1:53
